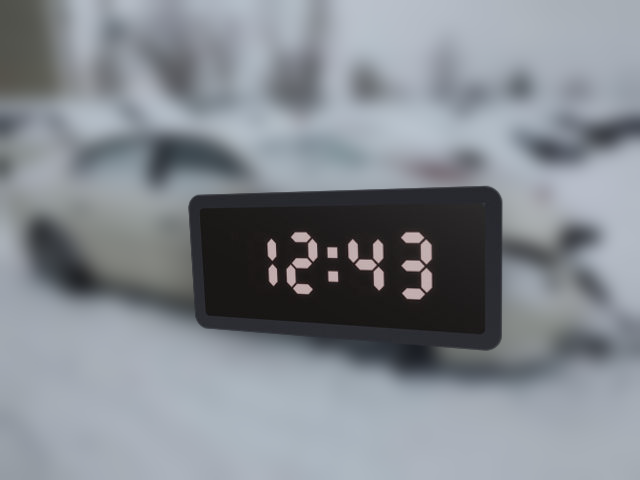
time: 12:43
